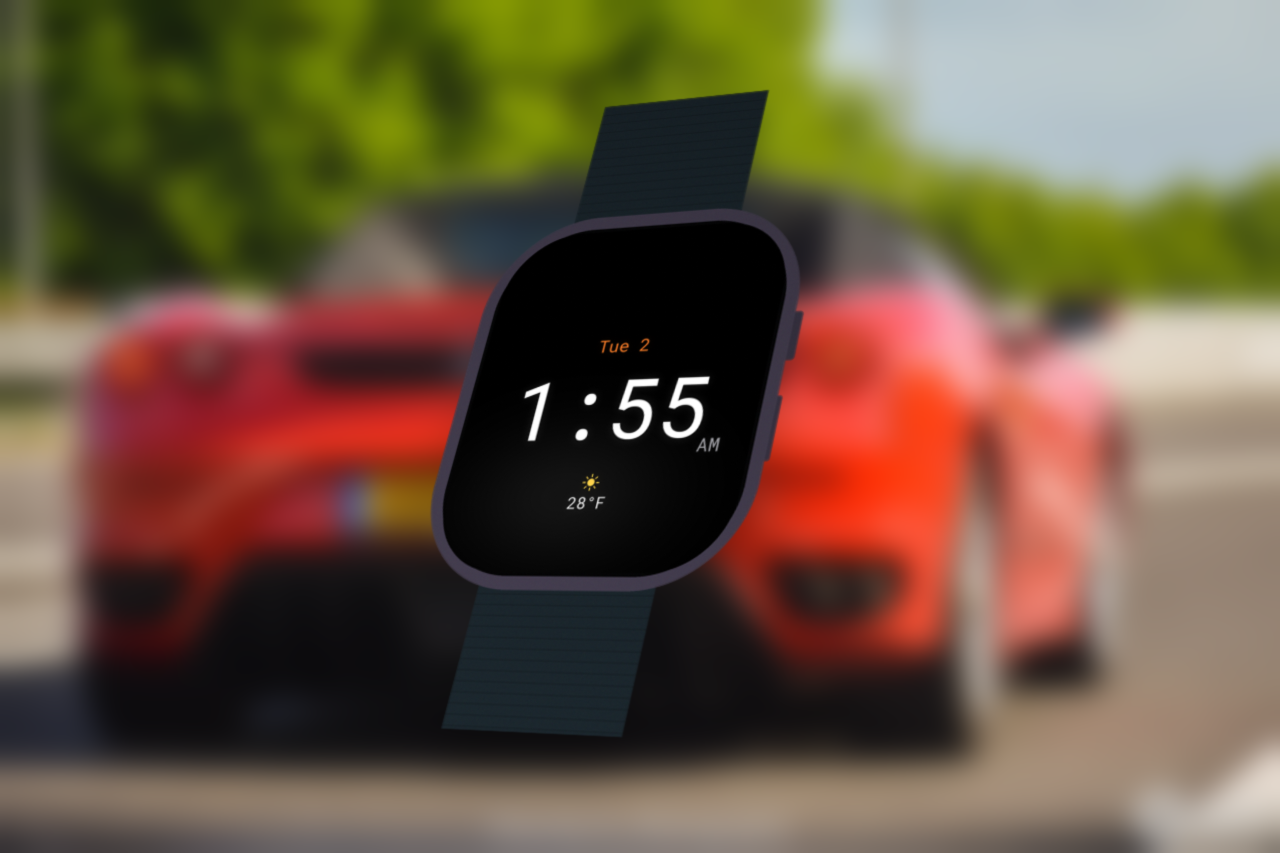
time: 1:55
